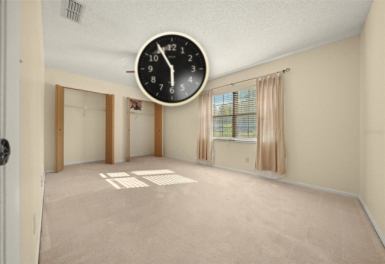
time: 5:55
